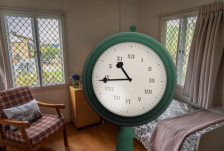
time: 10:44
